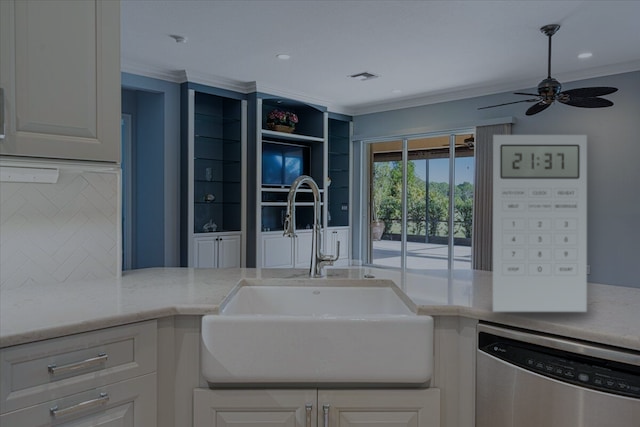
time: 21:37
